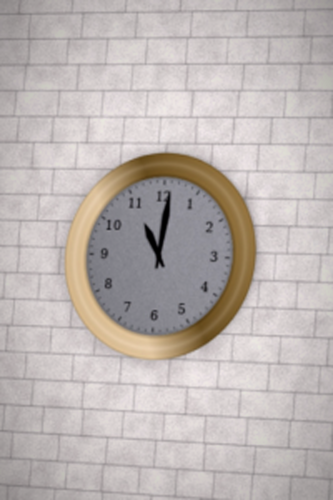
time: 11:01
